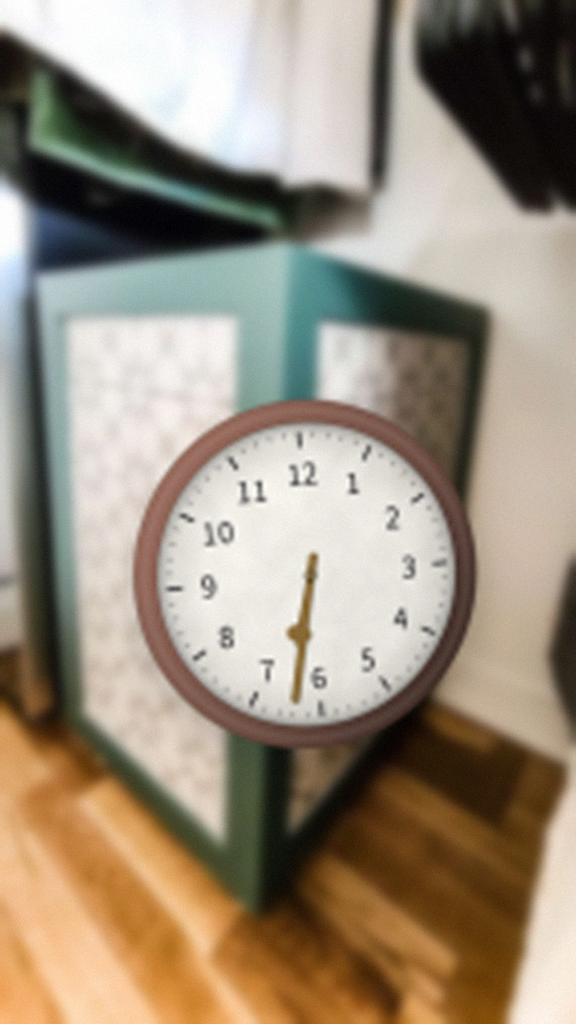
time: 6:32
